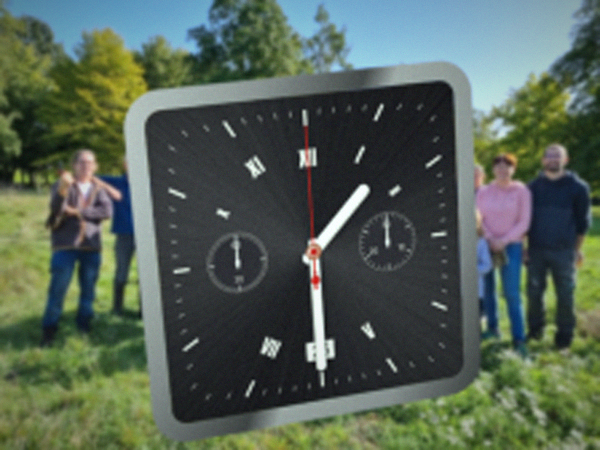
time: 1:30
